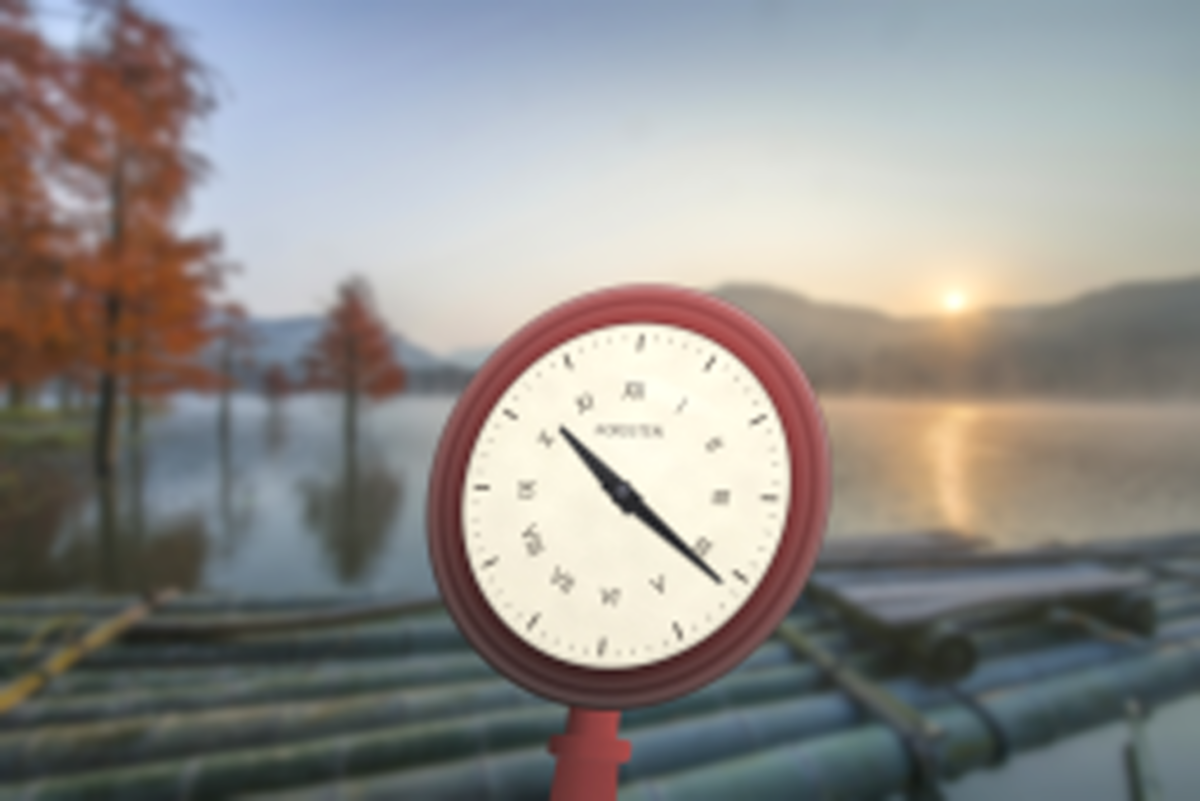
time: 10:21
